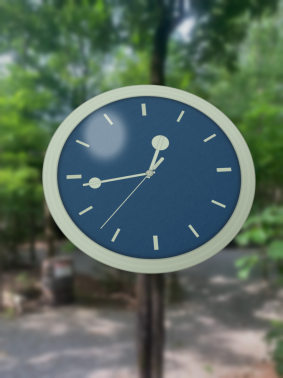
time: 12:43:37
